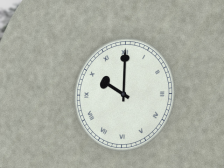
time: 10:00
